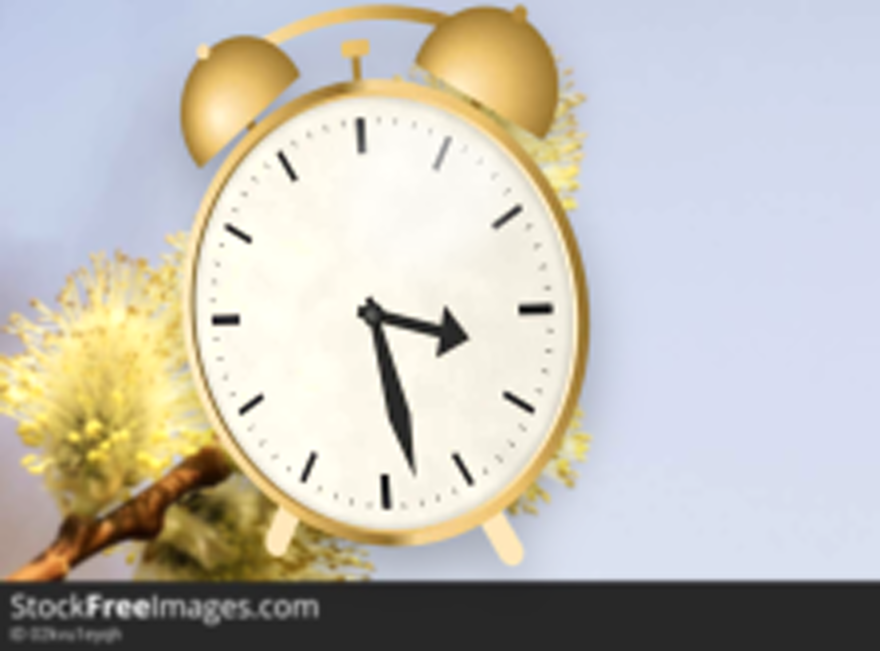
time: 3:28
